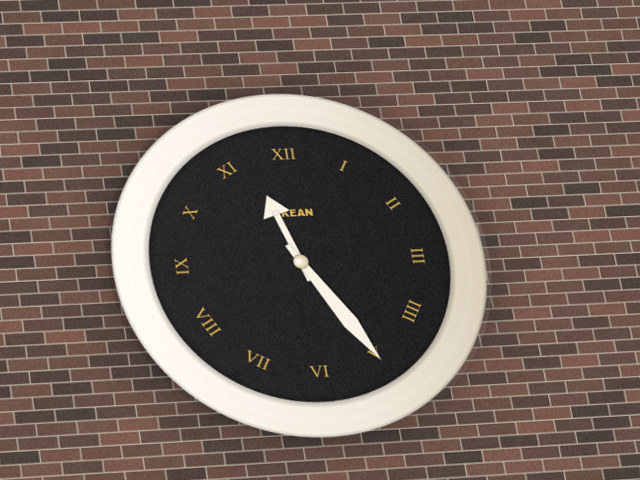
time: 11:25
